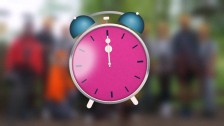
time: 12:00
